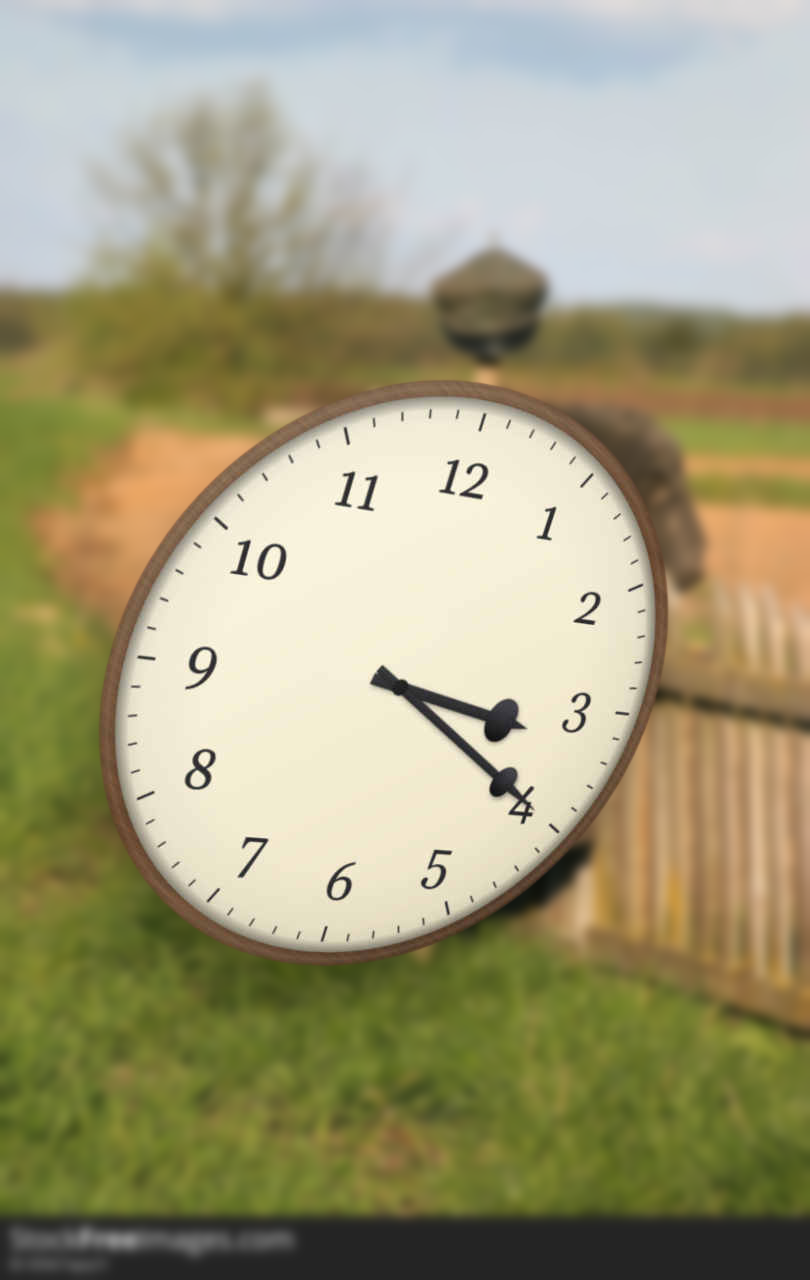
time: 3:20
